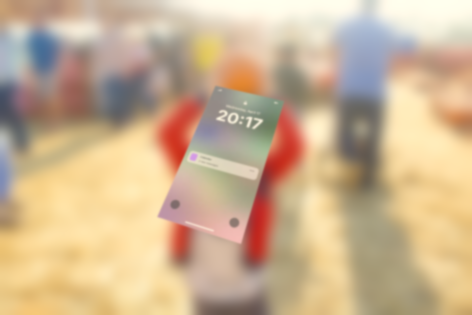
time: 20:17
